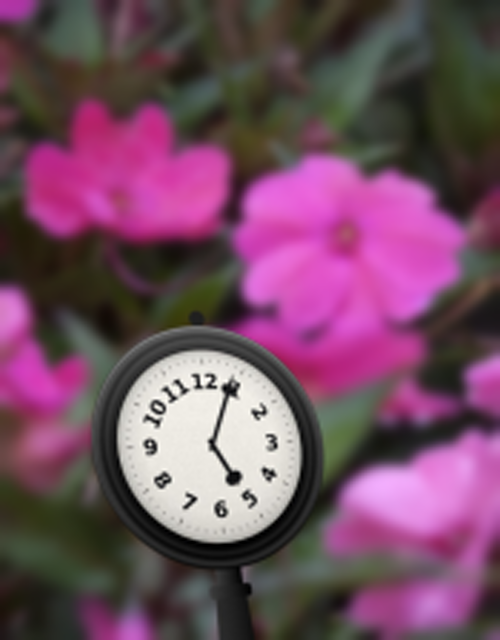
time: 5:04
